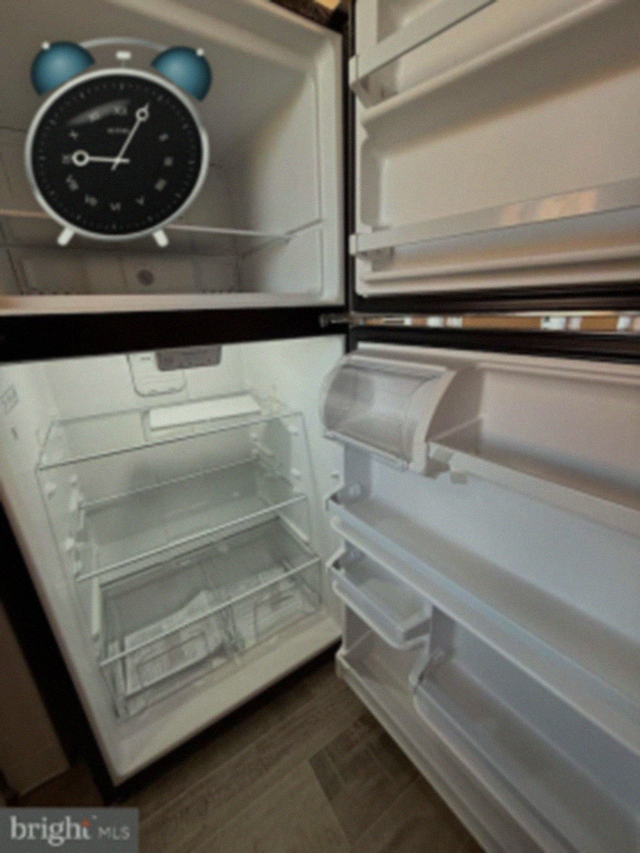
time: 9:04
